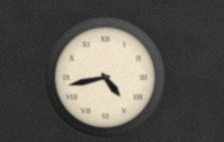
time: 4:43
